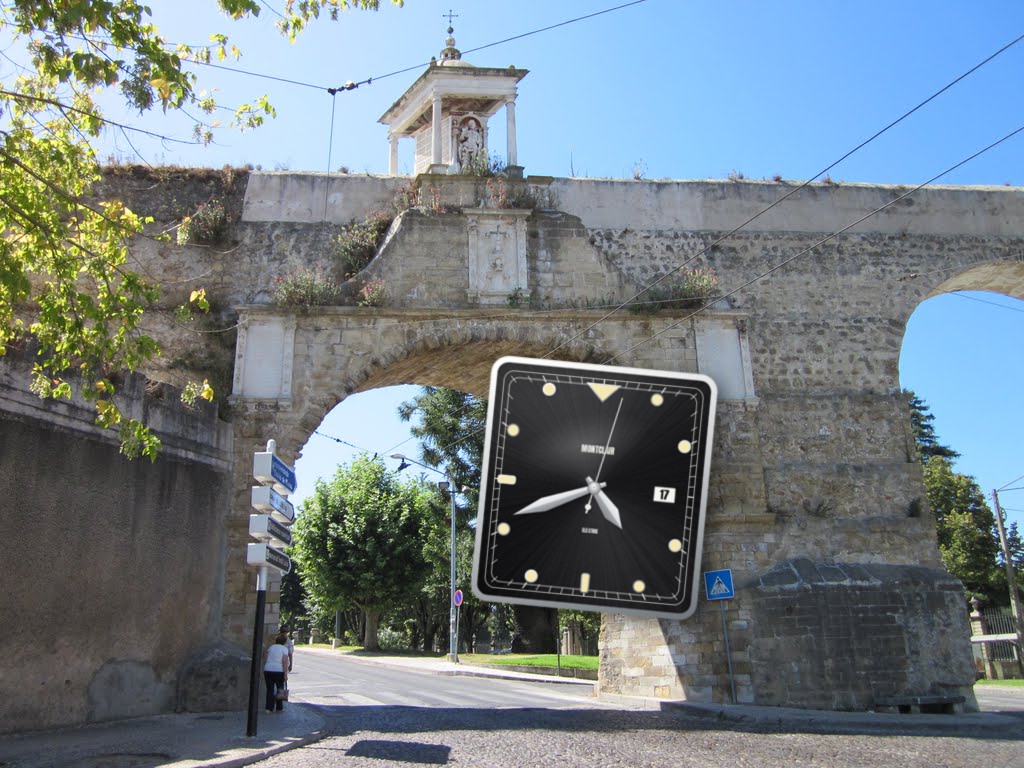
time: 4:41:02
